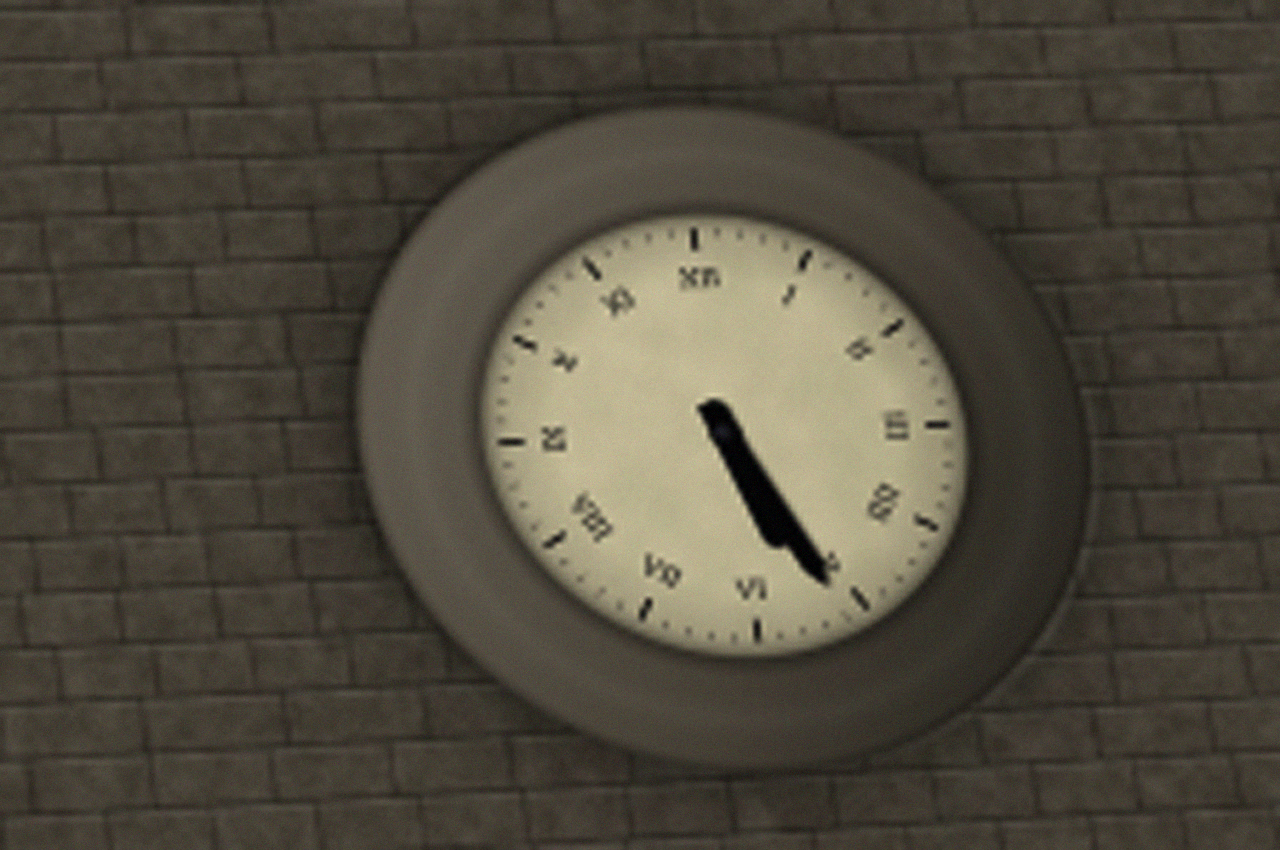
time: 5:26
